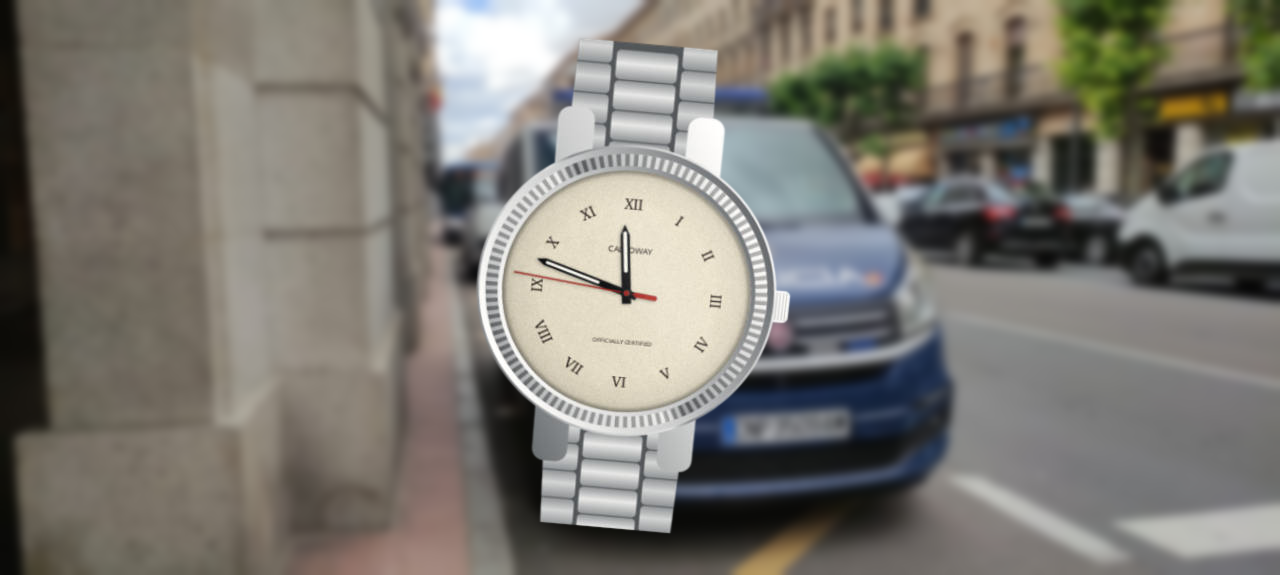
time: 11:47:46
